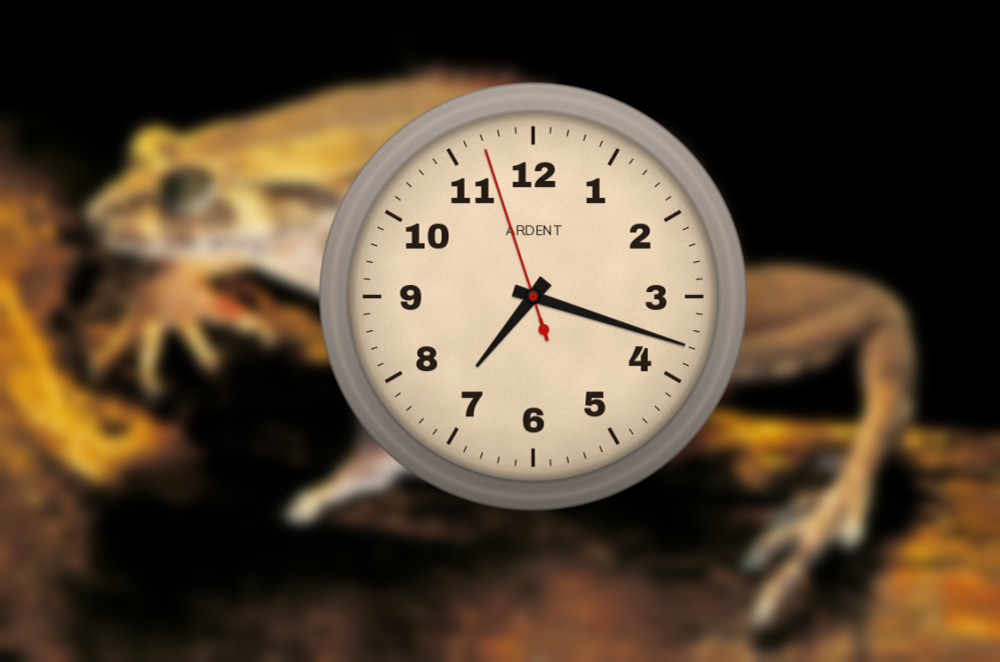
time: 7:17:57
